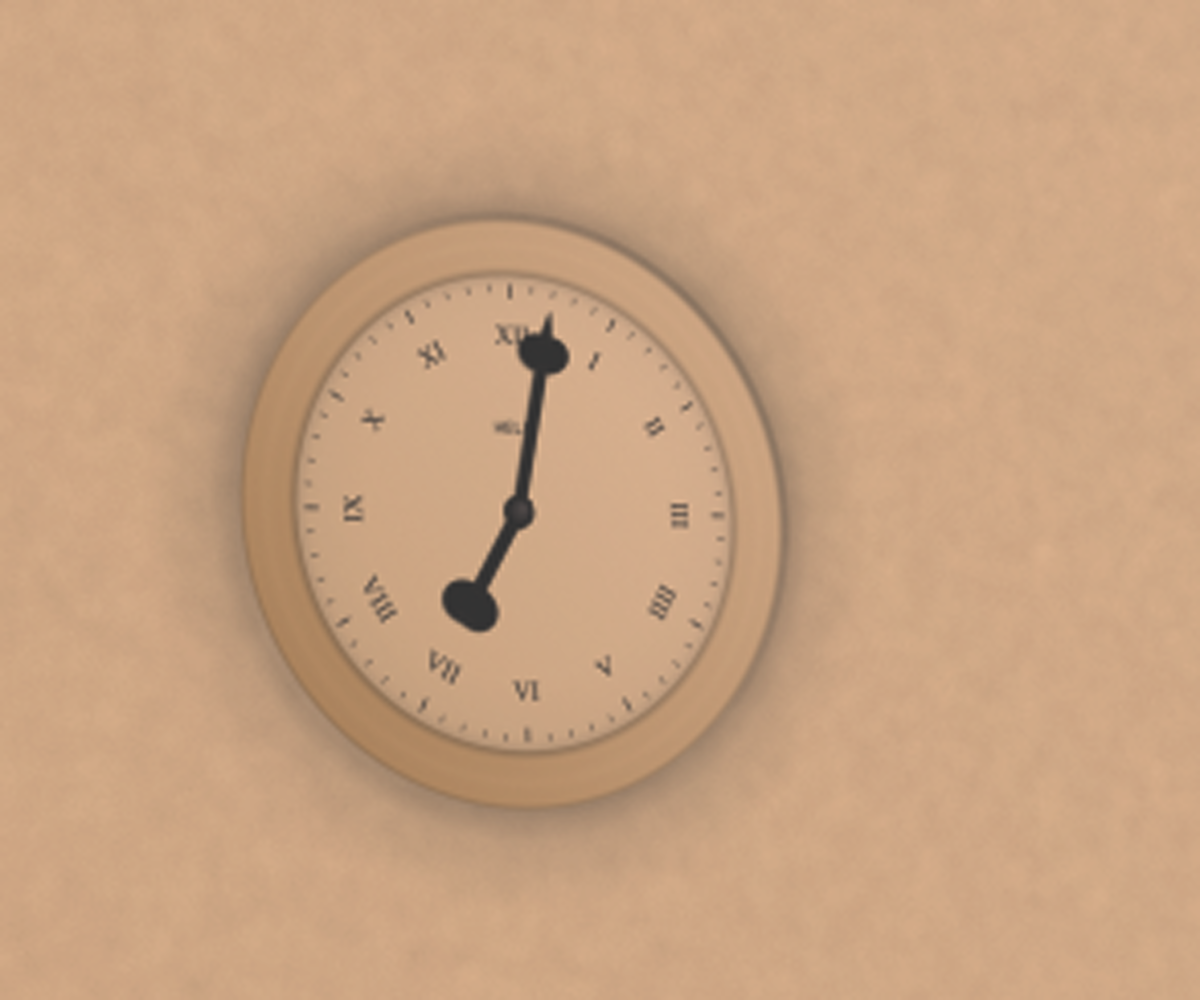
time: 7:02
